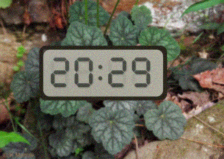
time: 20:29
